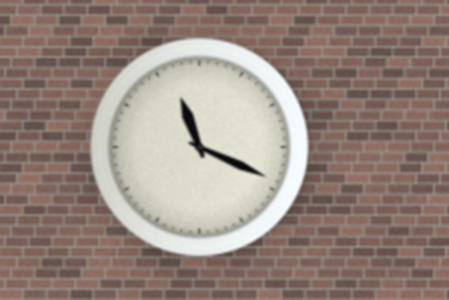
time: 11:19
